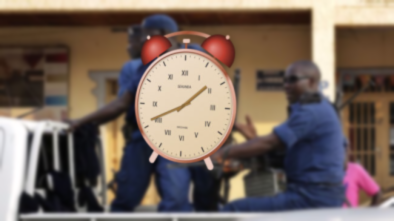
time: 1:41
